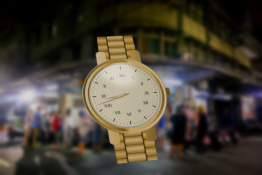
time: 8:42
